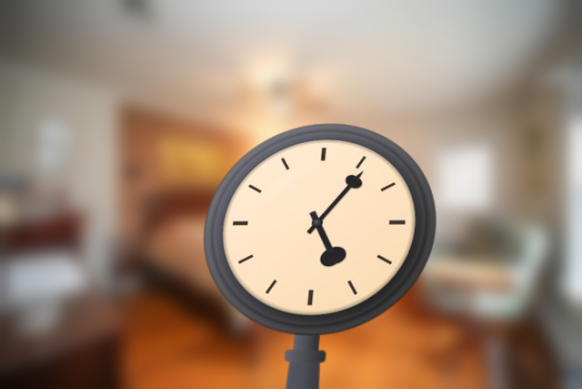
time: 5:06
